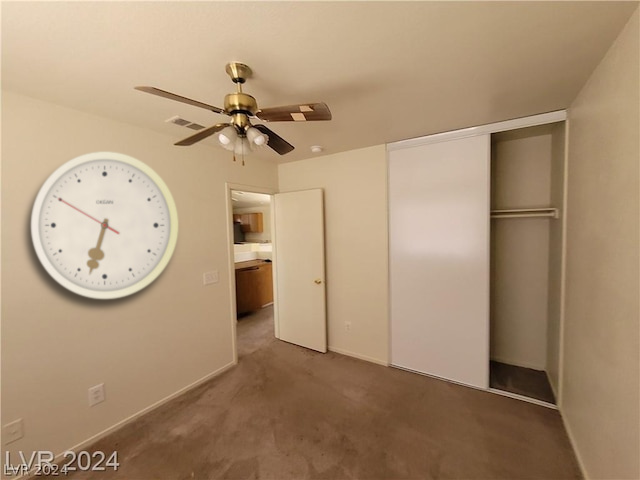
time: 6:32:50
